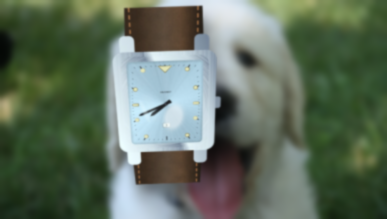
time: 7:41
